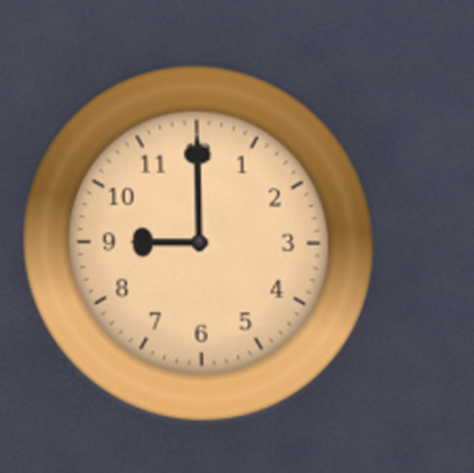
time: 9:00
